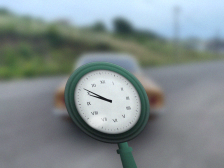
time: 9:51
